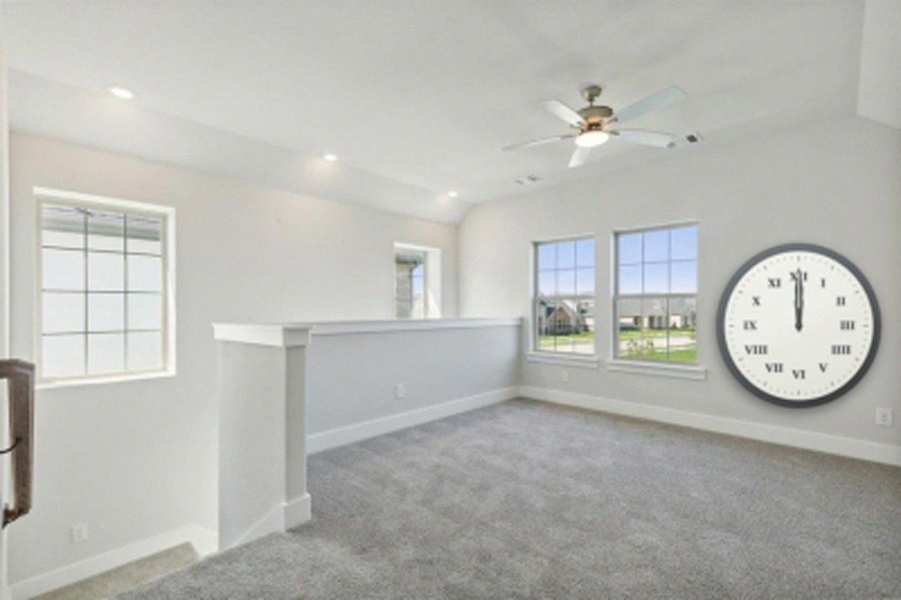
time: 12:00
